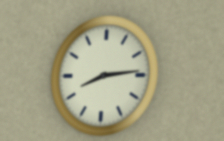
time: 8:14
